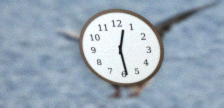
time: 12:29
